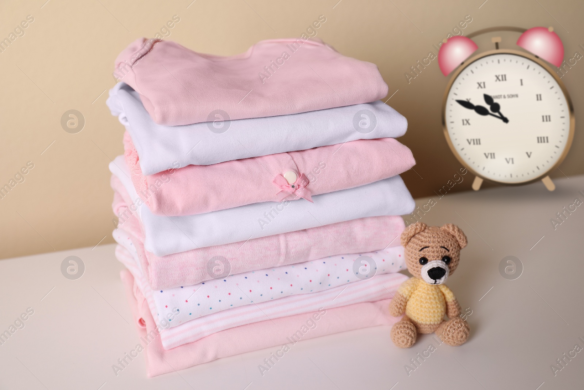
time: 10:49
